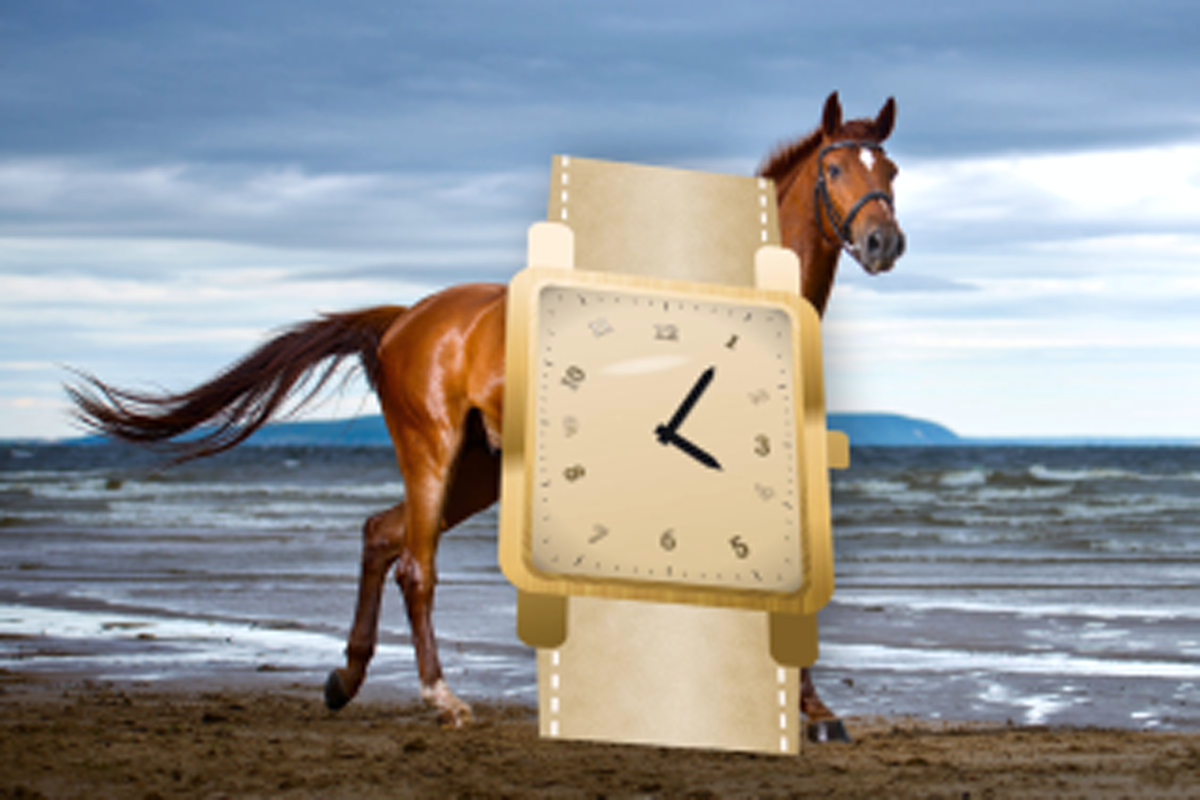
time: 4:05
